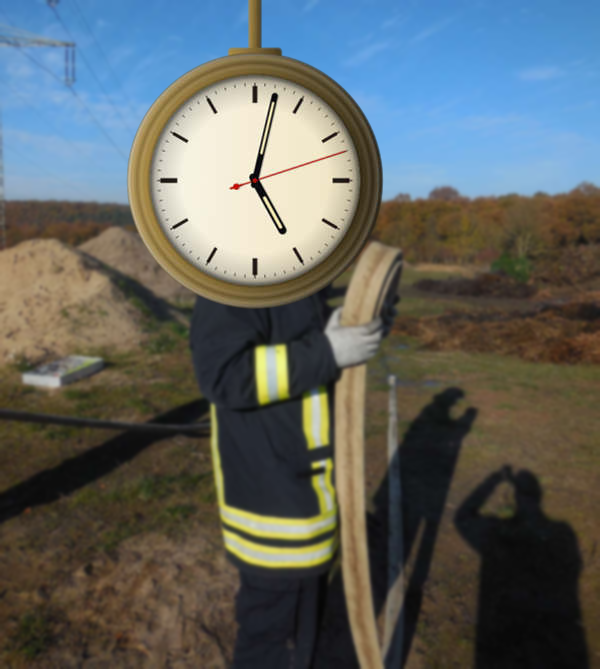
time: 5:02:12
